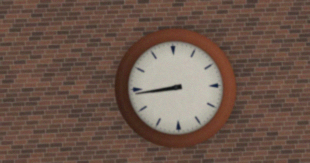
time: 8:44
